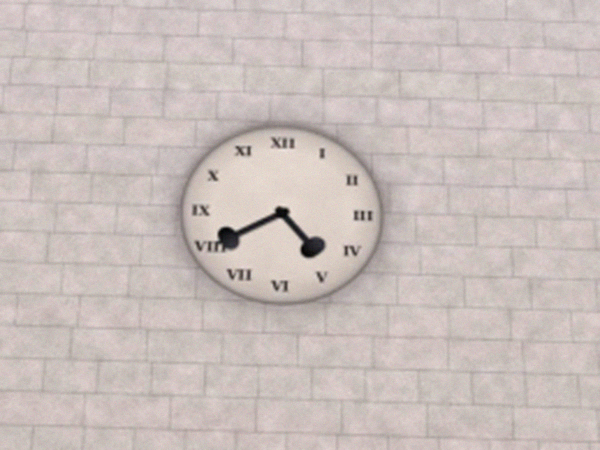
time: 4:40
